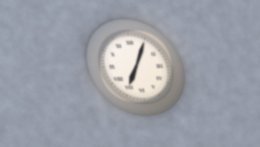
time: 7:05
